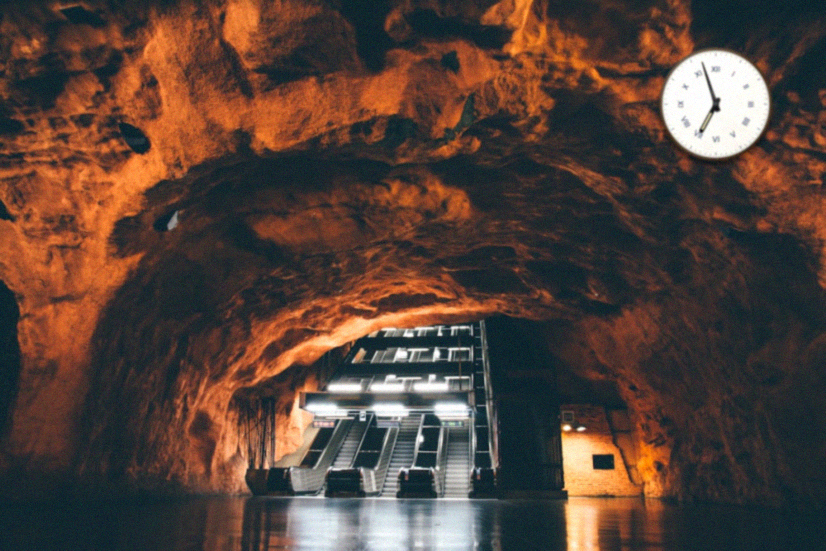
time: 6:57
